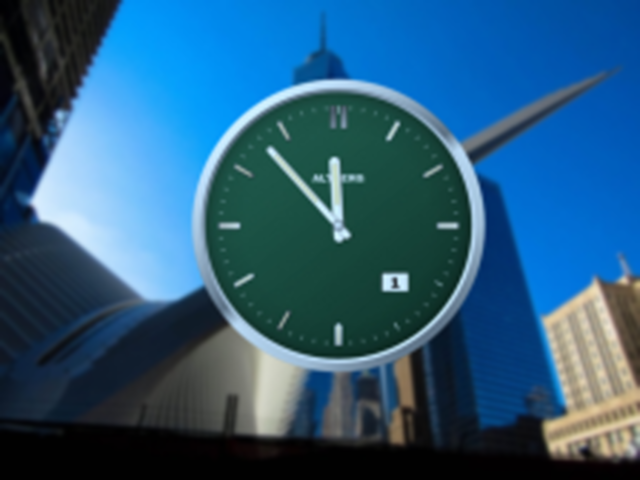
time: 11:53
